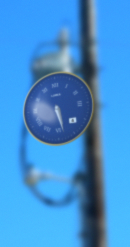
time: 5:28
